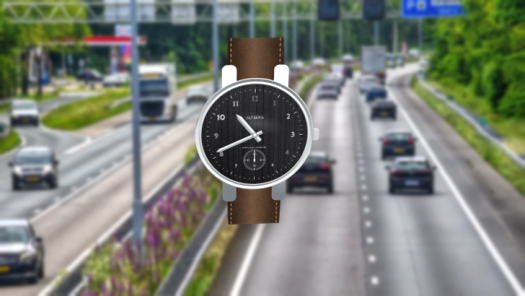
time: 10:41
